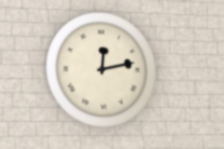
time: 12:13
